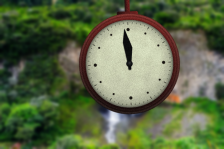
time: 11:59
